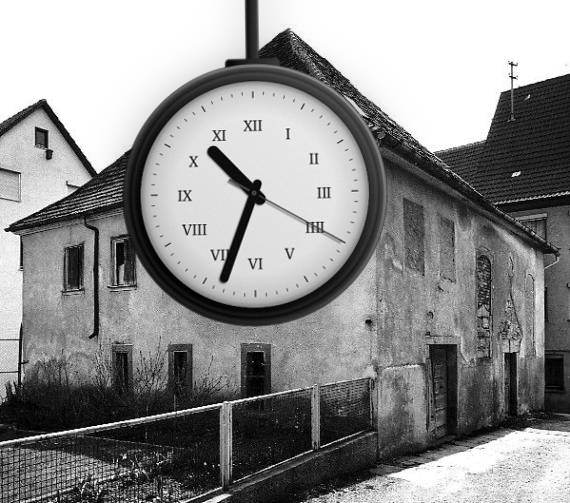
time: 10:33:20
